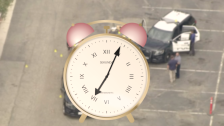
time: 7:04
